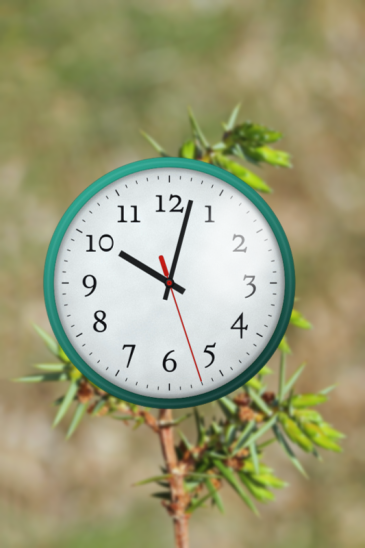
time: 10:02:27
